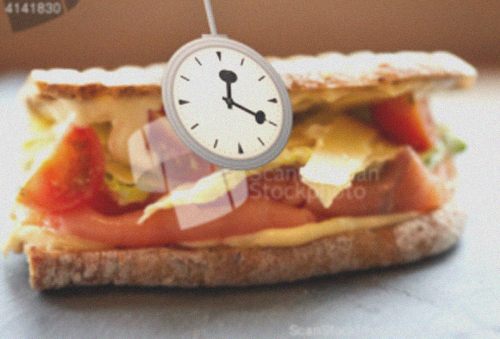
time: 12:20
